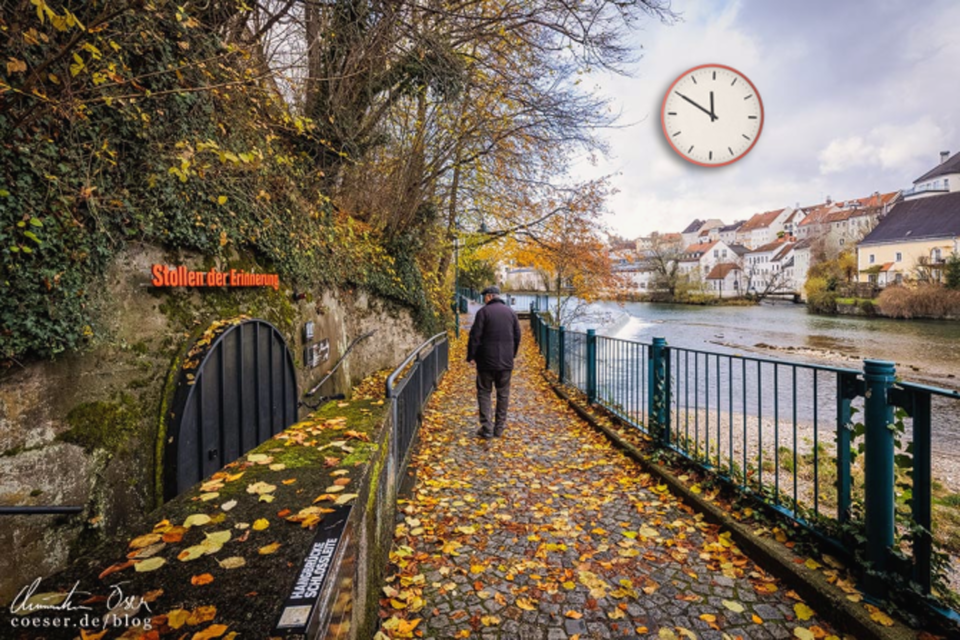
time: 11:50
